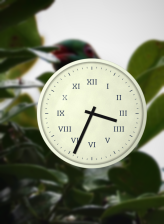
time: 3:34
